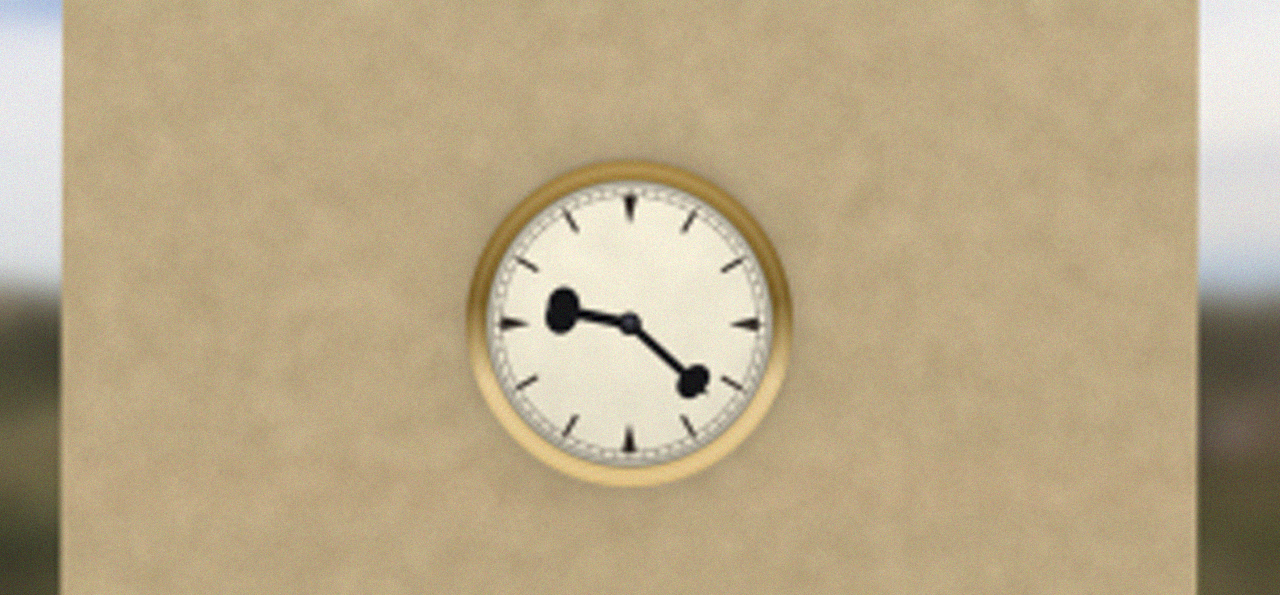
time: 9:22
